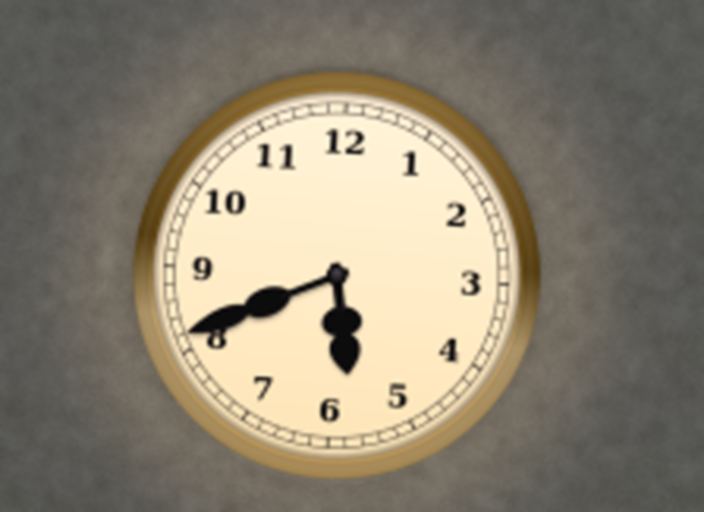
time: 5:41
